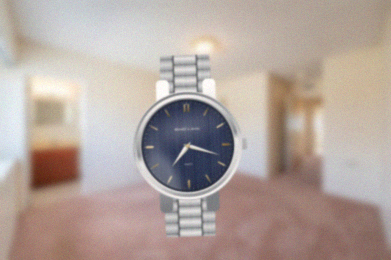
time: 7:18
